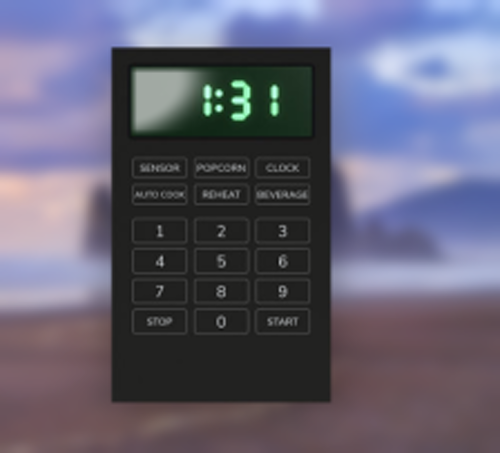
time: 1:31
